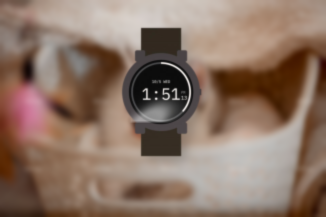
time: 1:51
